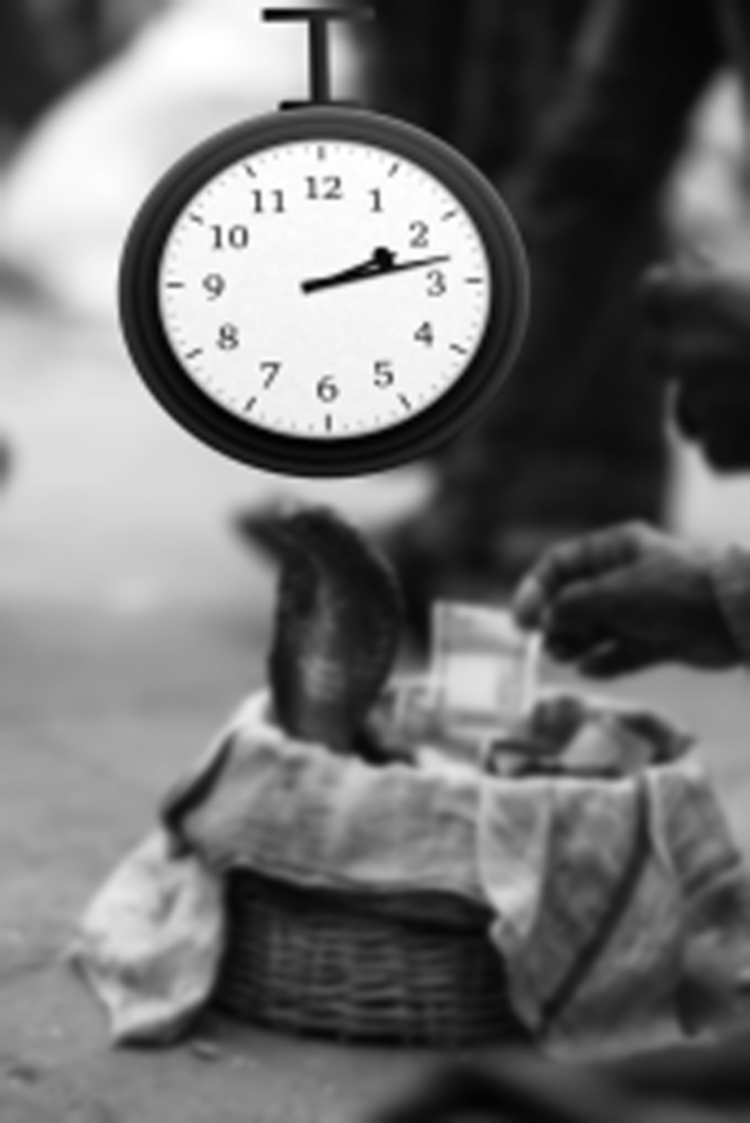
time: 2:13
